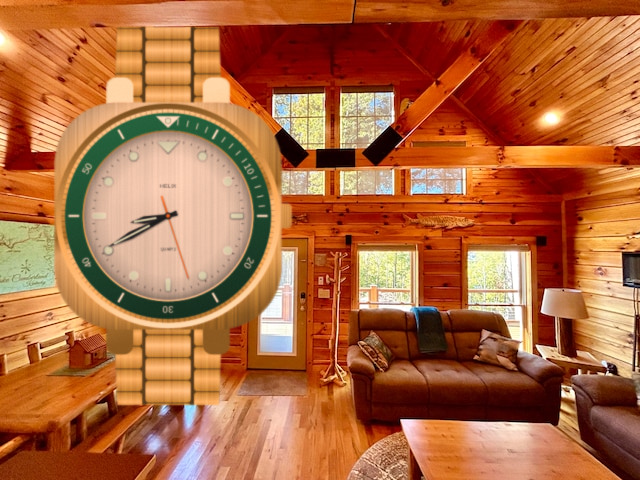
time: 8:40:27
